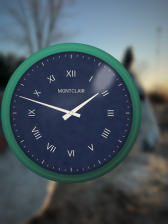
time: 1:48
